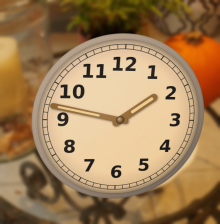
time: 1:47
